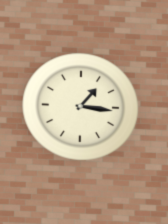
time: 1:16
